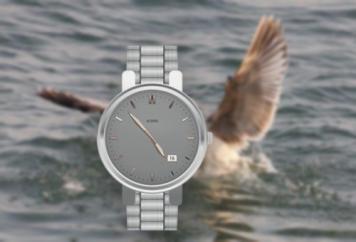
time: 4:53
